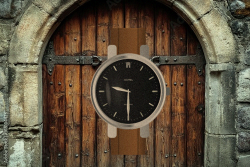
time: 9:30
